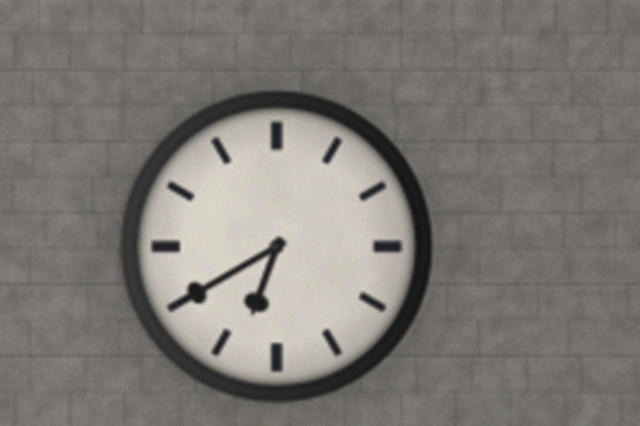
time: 6:40
